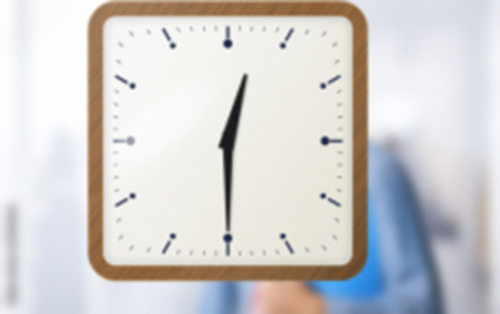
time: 12:30
